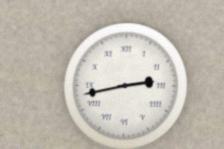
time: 2:43
